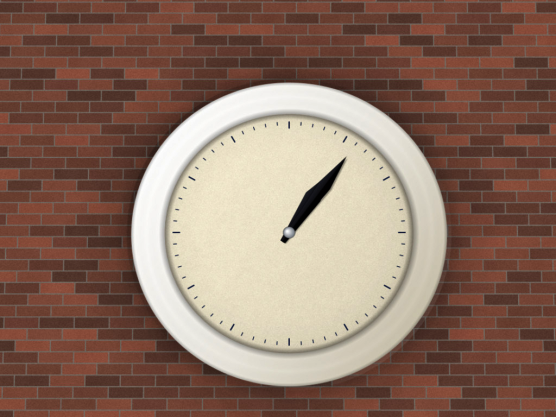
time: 1:06
